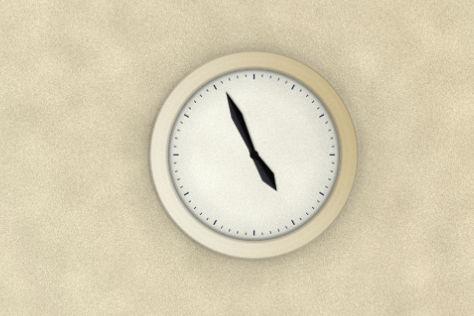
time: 4:56
